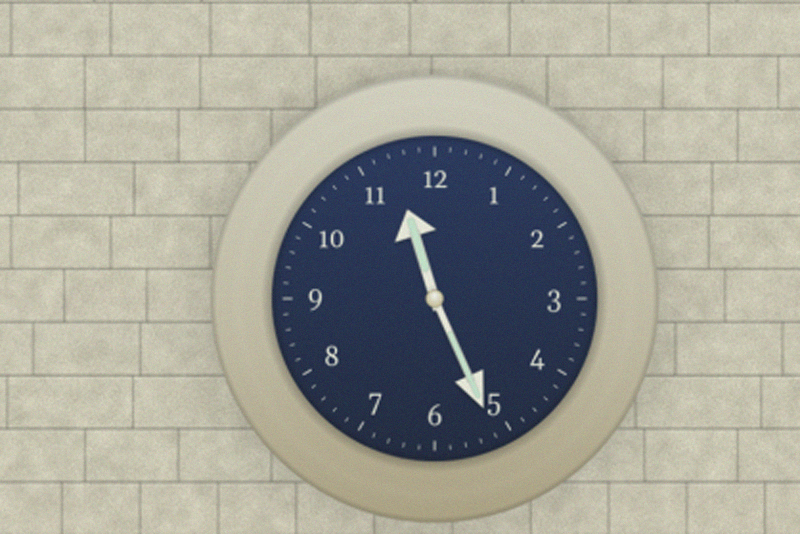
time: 11:26
